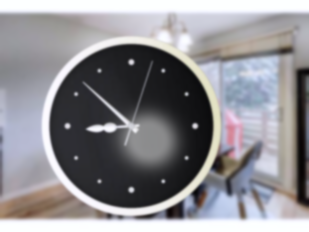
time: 8:52:03
